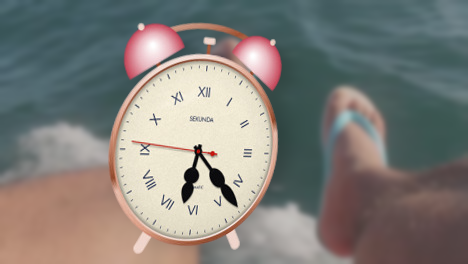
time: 6:22:46
